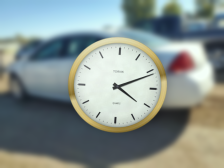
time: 4:11
